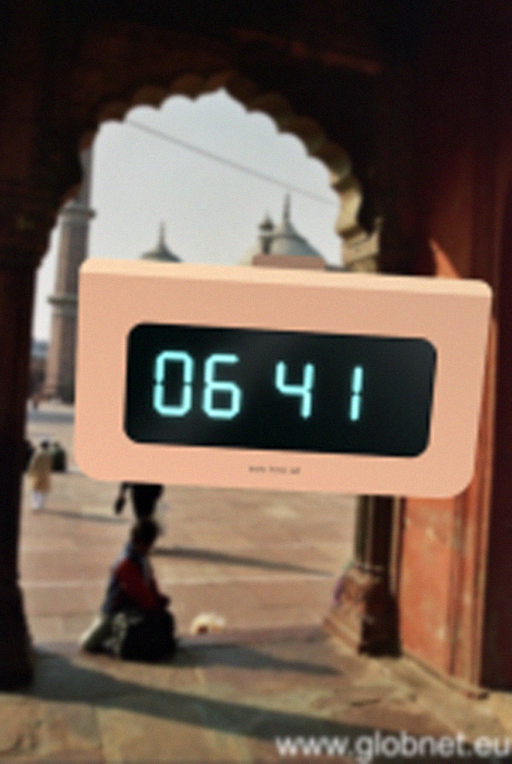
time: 6:41
